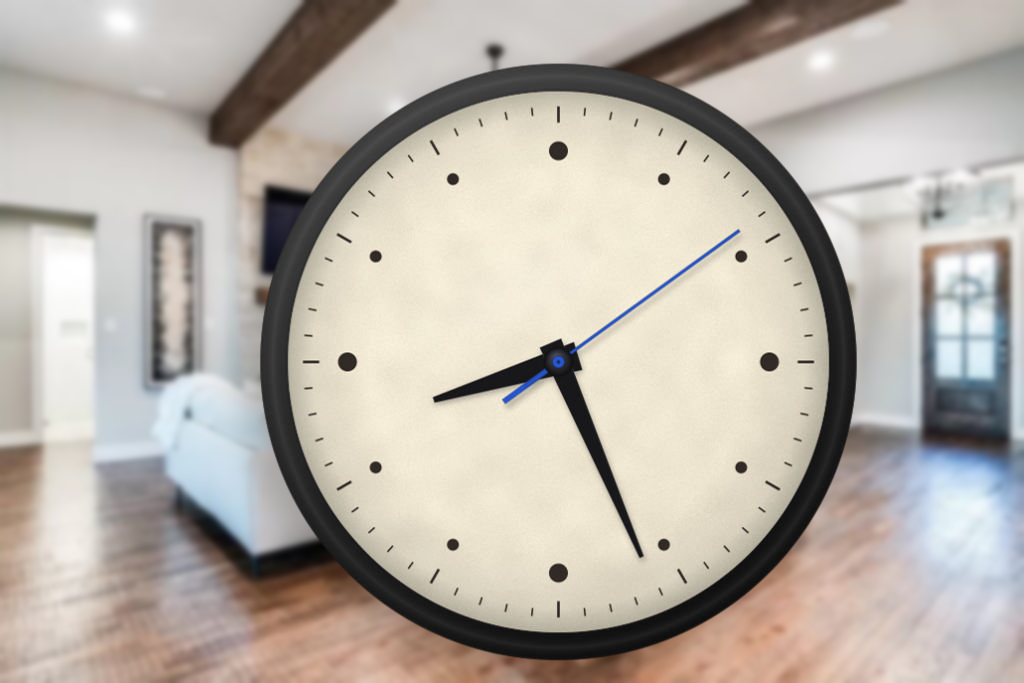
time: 8:26:09
